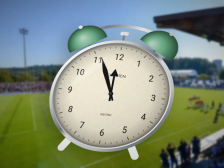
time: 11:56
